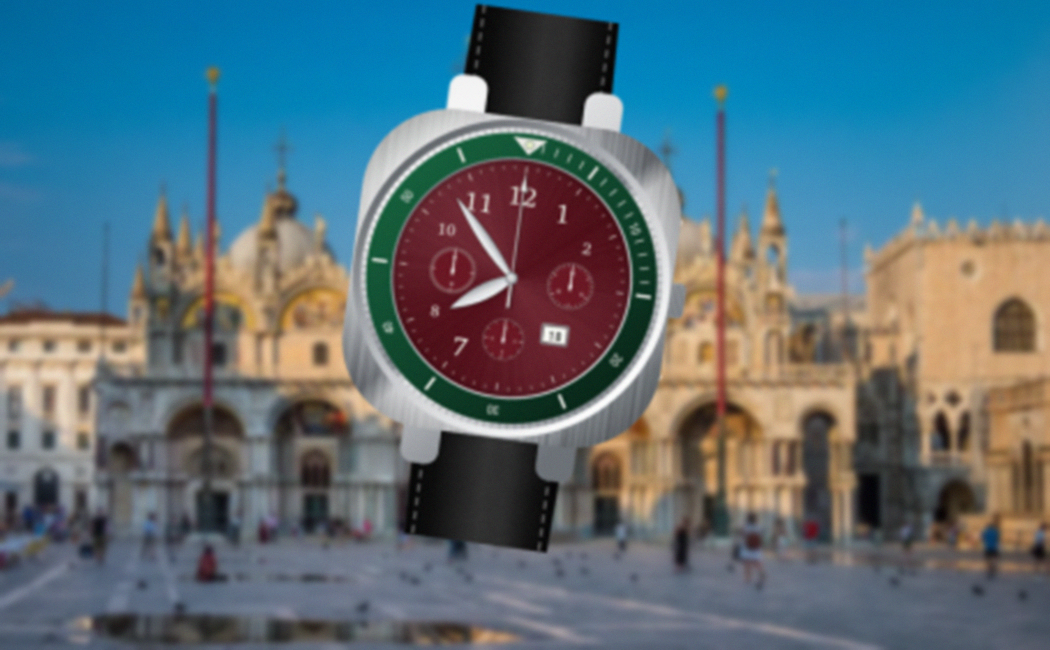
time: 7:53
